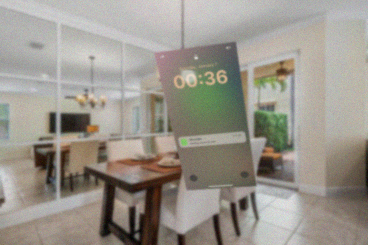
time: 0:36
